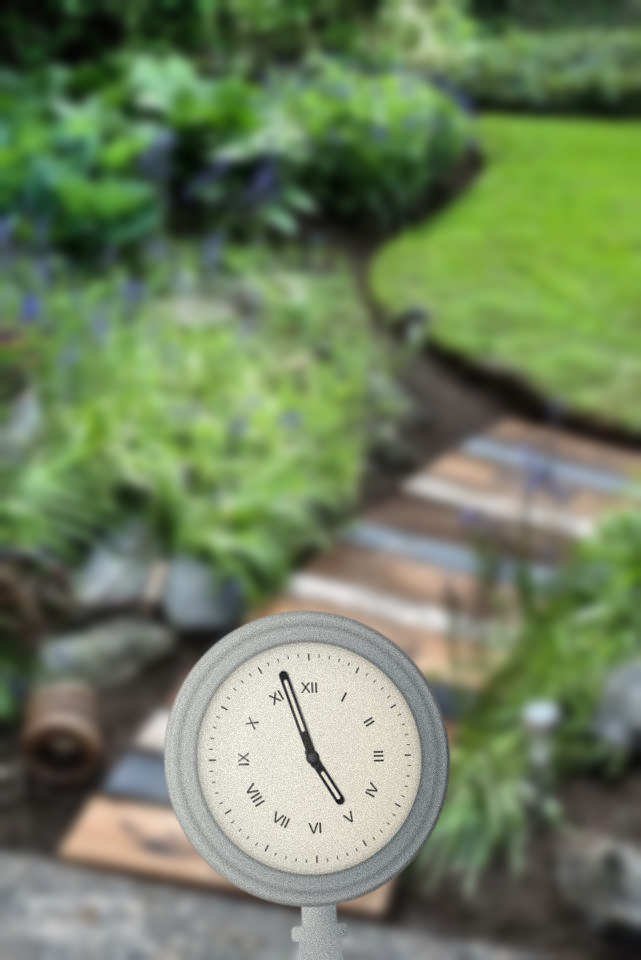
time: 4:57
